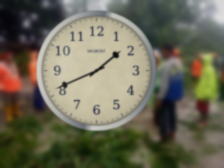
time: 1:41
